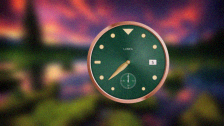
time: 7:38
